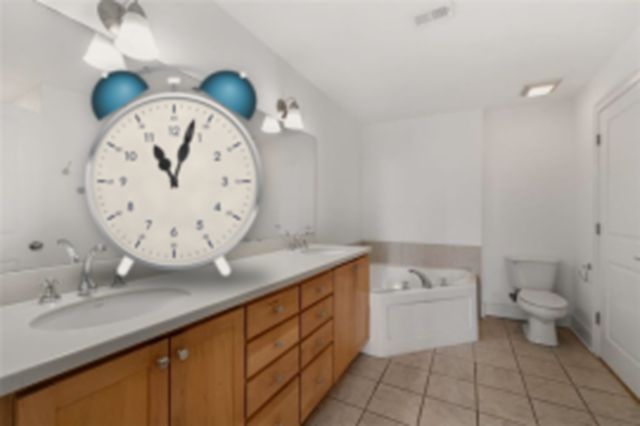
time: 11:03
